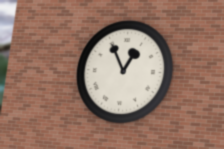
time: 12:55
